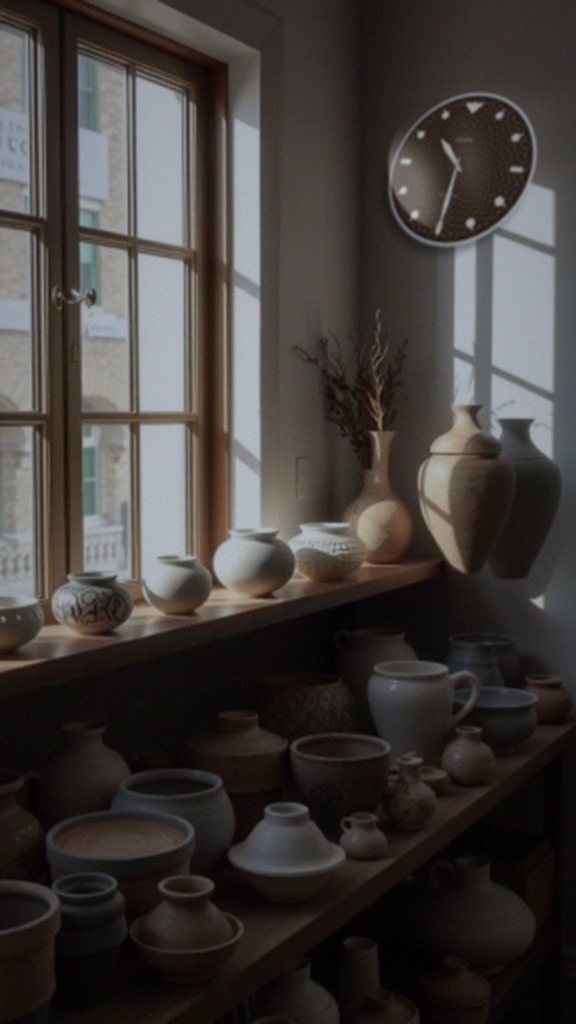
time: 10:30
